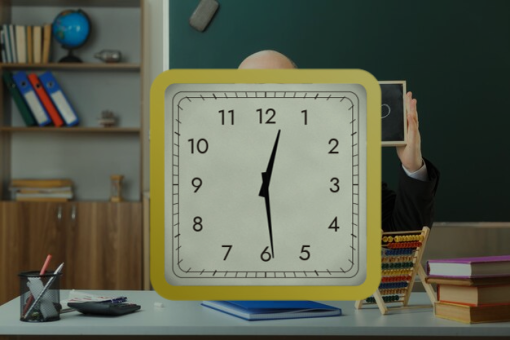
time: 12:29
